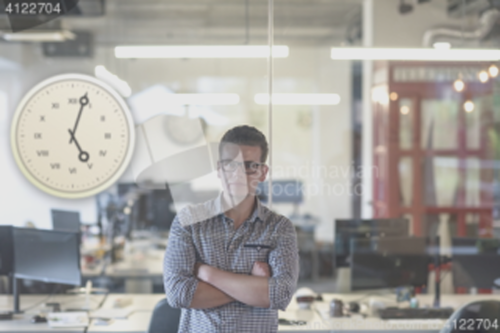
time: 5:03
